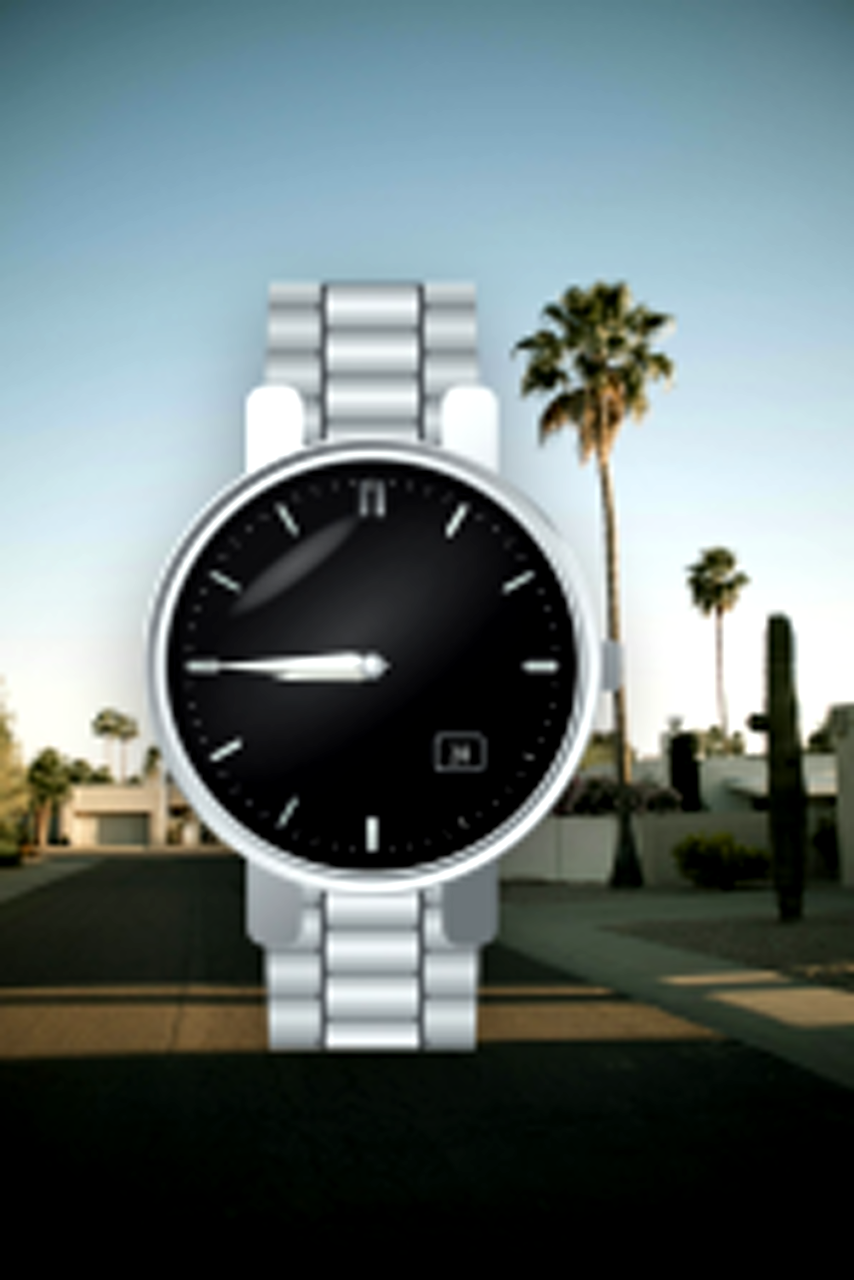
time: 8:45
